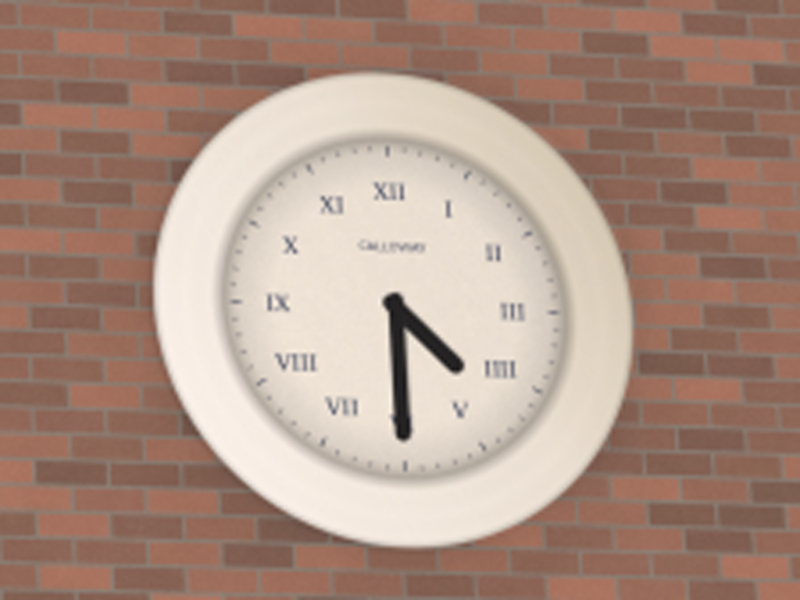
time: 4:30
